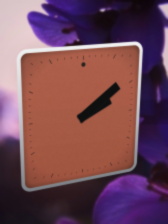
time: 2:09
